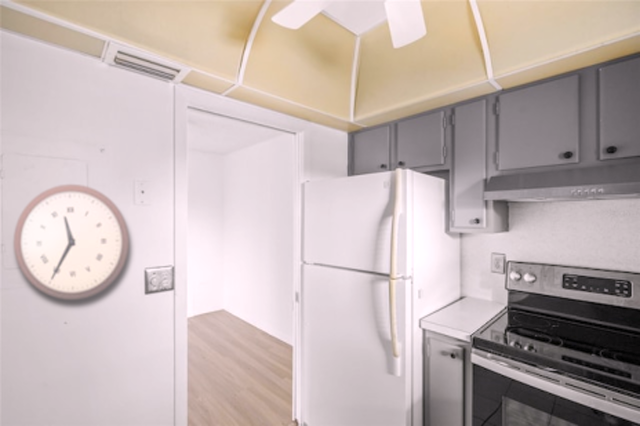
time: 11:35
